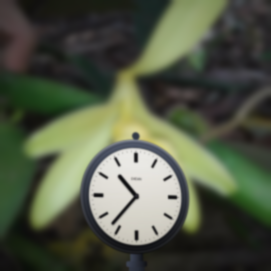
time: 10:37
